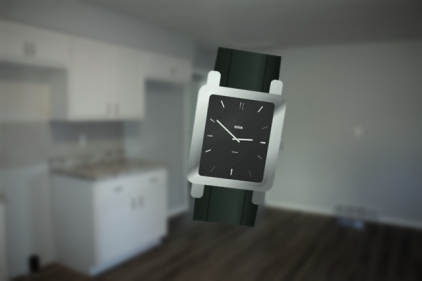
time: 2:51
